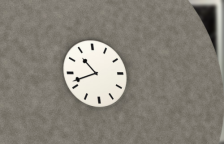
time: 10:42
